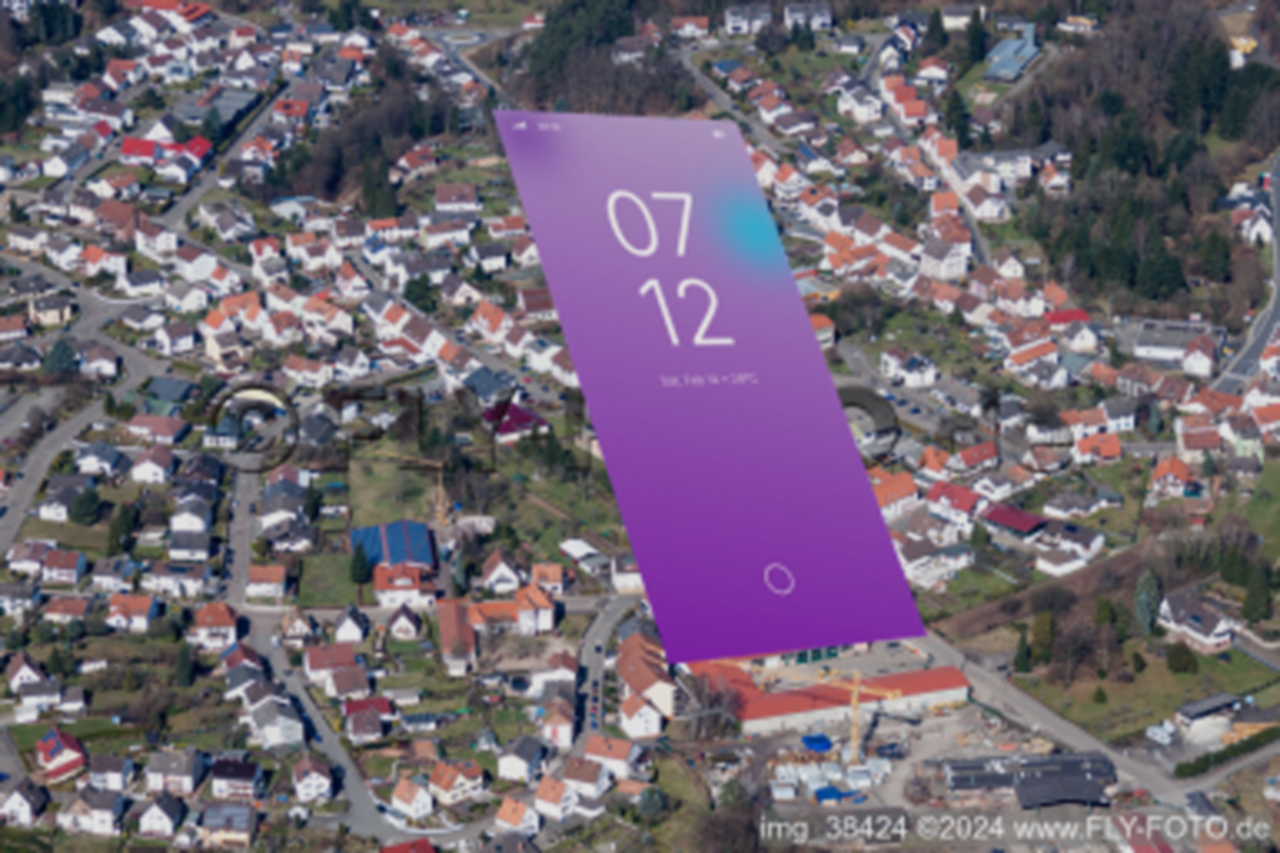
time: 7:12
